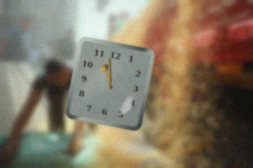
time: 10:58
